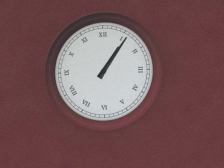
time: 1:06
